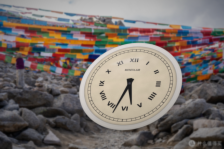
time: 5:33
